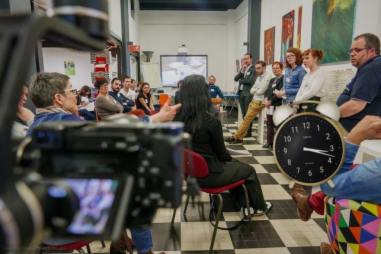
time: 3:18
